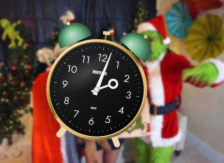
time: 2:02
